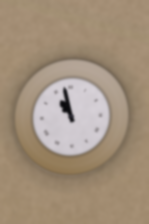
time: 10:58
